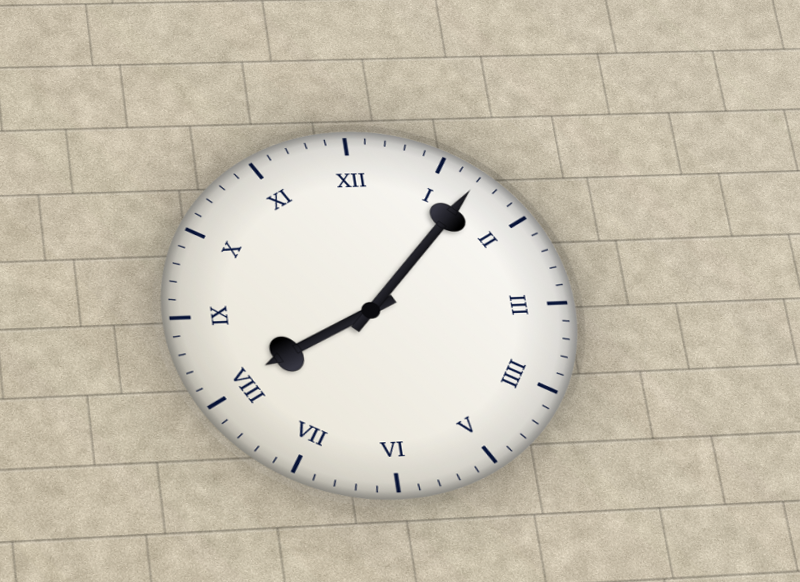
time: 8:07
